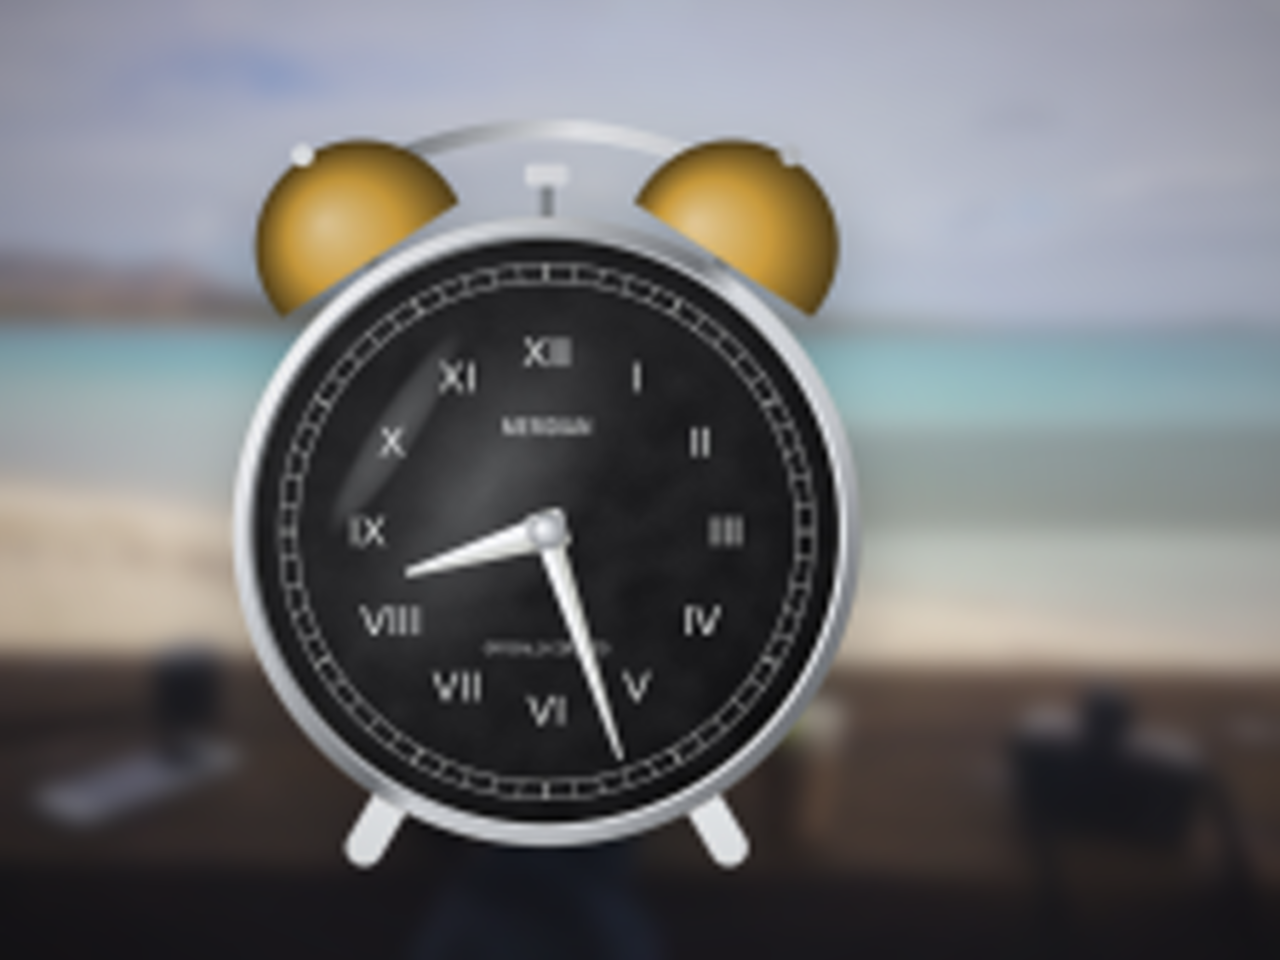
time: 8:27
